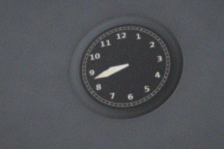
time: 8:43
